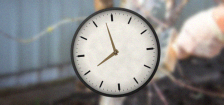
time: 7:58
